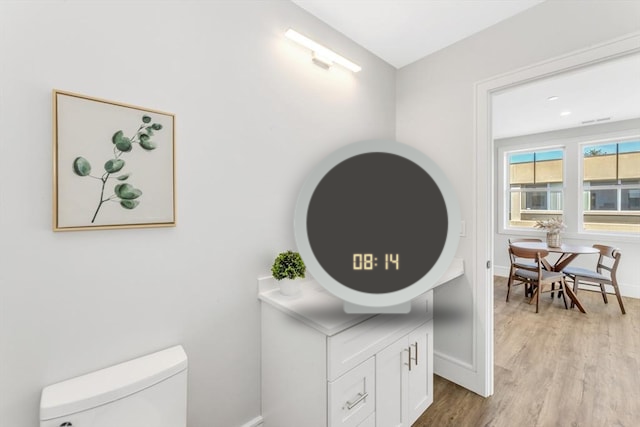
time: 8:14
